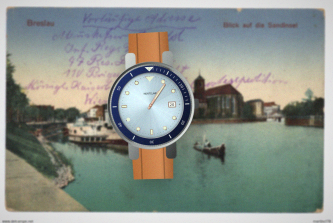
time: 1:06
